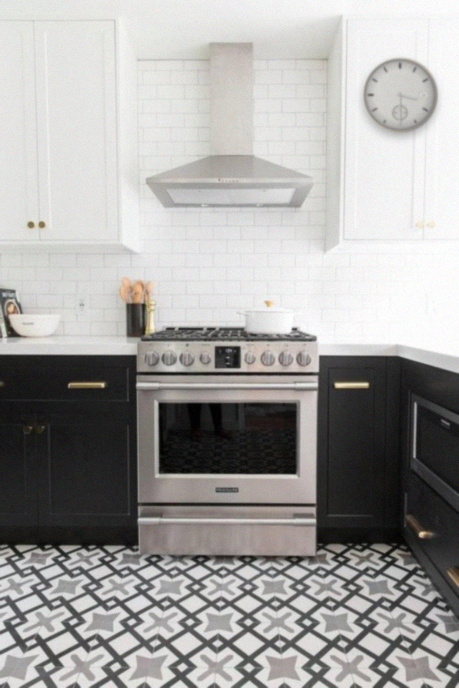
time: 3:30
